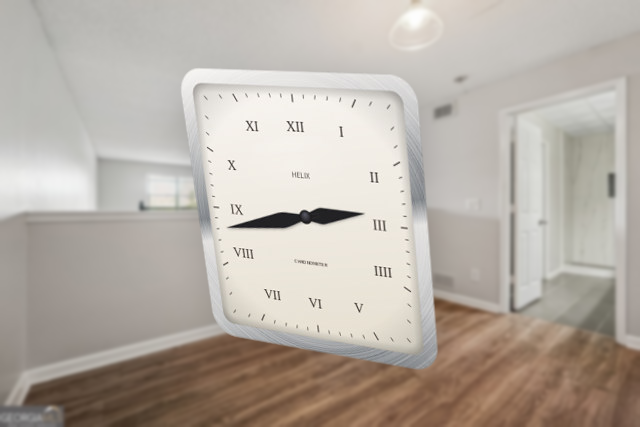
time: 2:43
